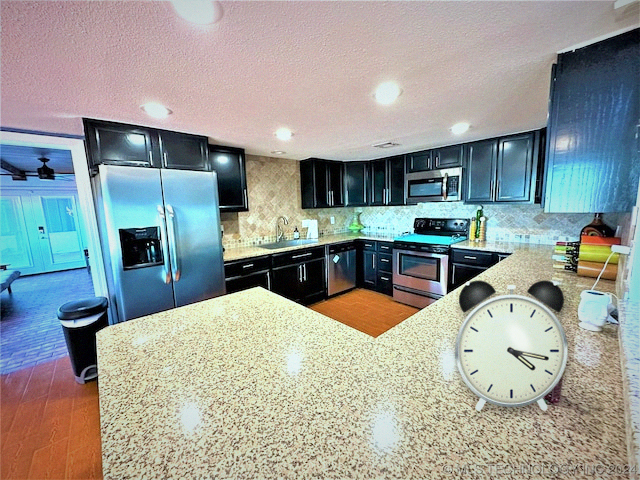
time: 4:17
